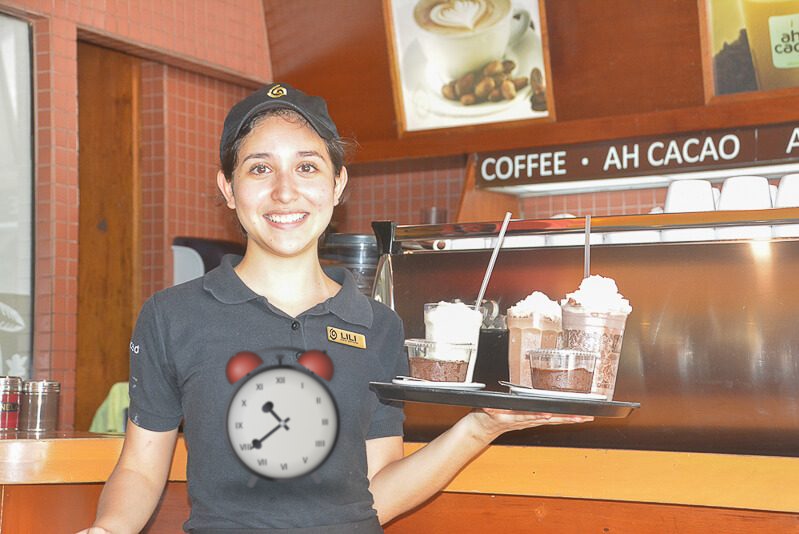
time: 10:39
